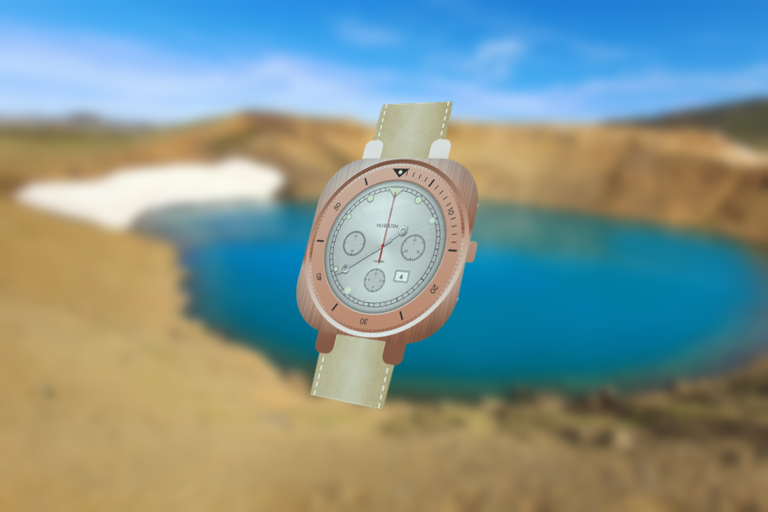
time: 1:39
